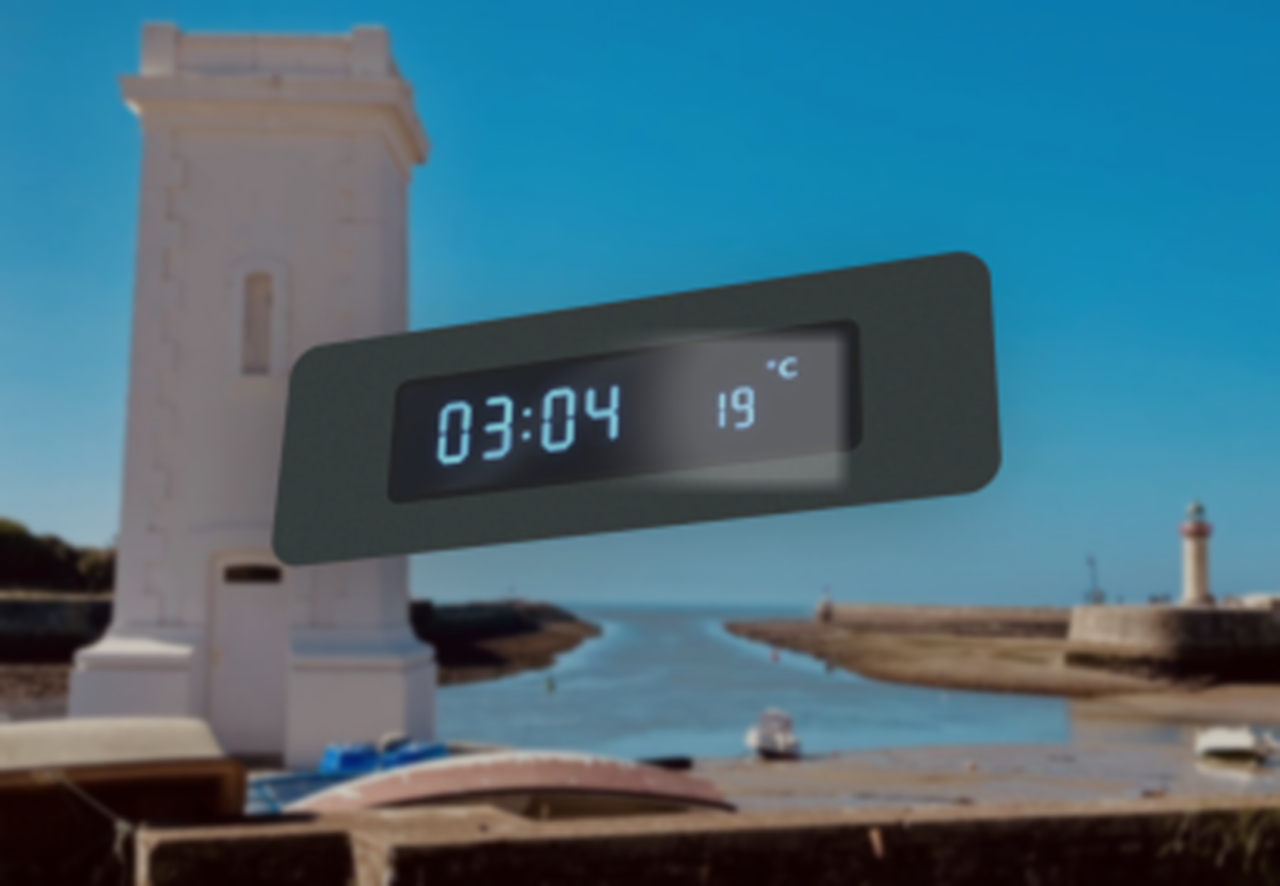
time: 3:04
